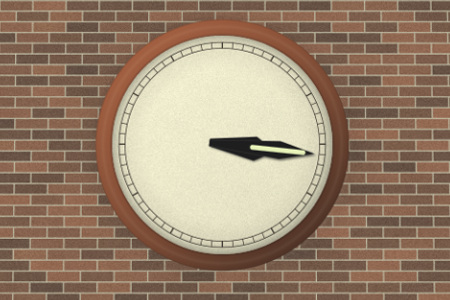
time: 3:16
